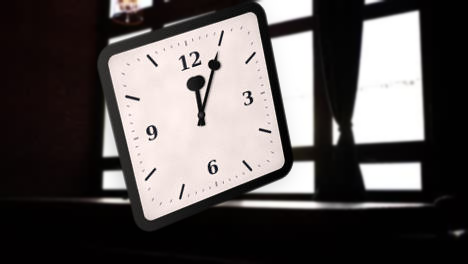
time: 12:05
